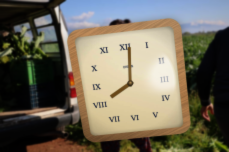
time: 8:01
